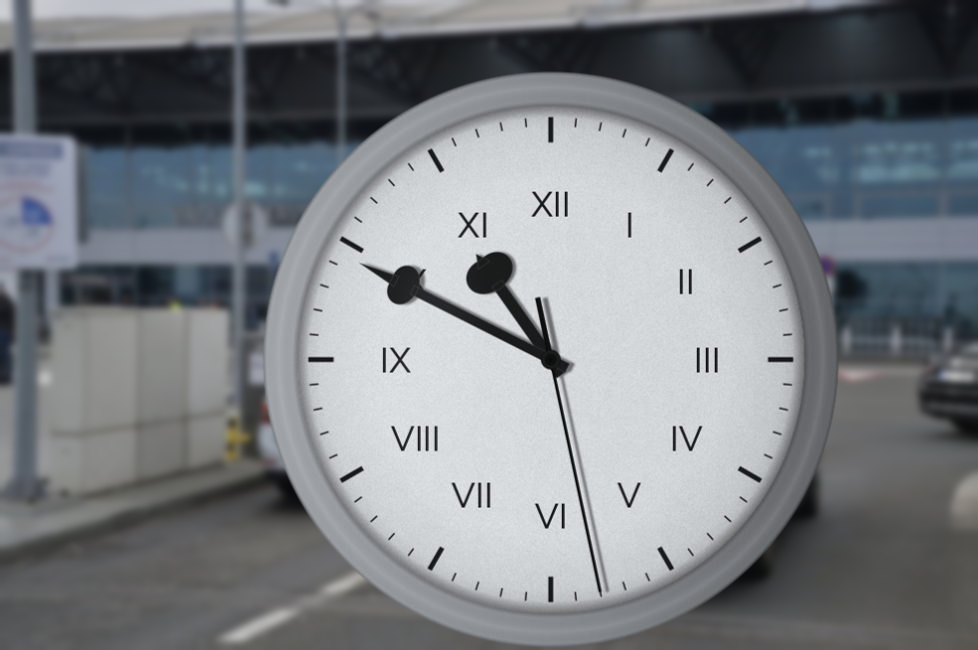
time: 10:49:28
